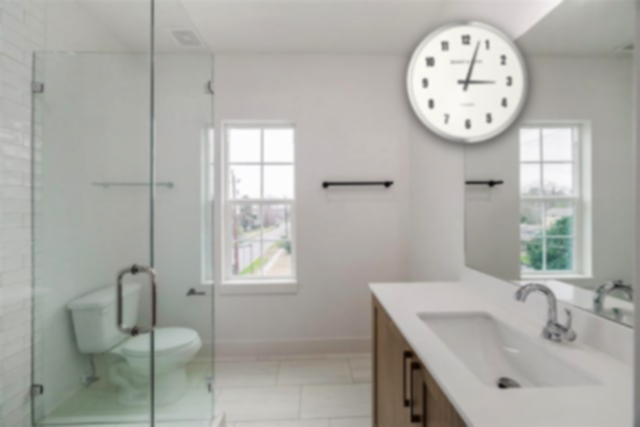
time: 3:03
